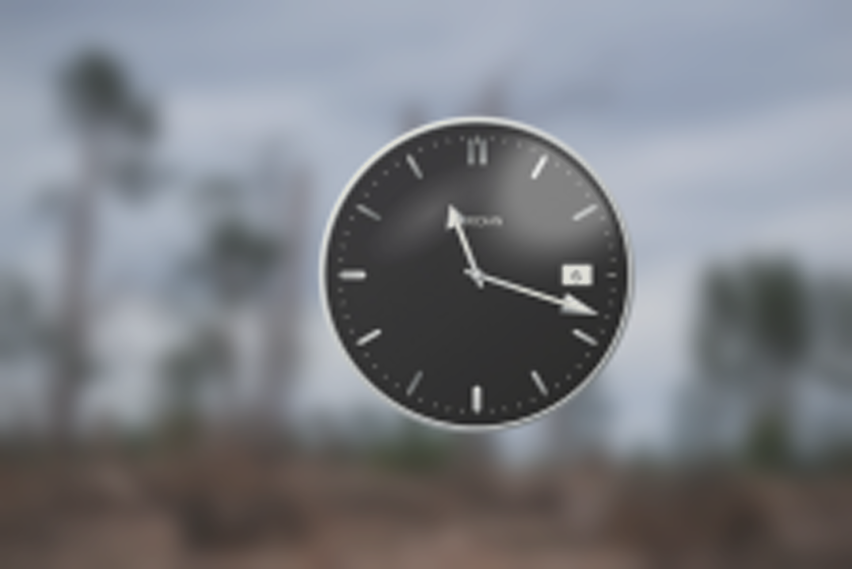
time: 11:18
